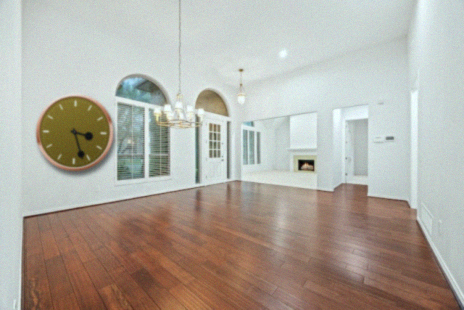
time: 3:27
